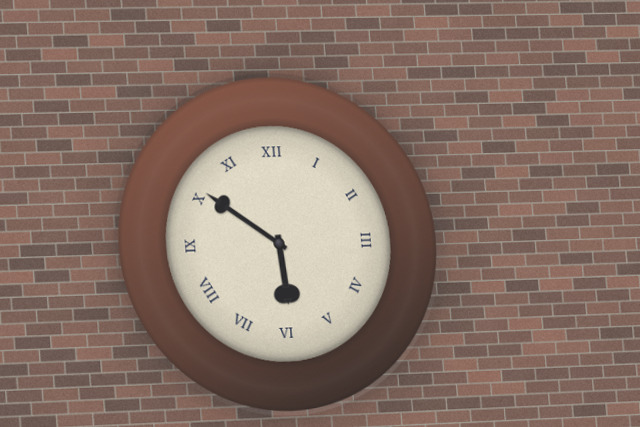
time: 5:51
